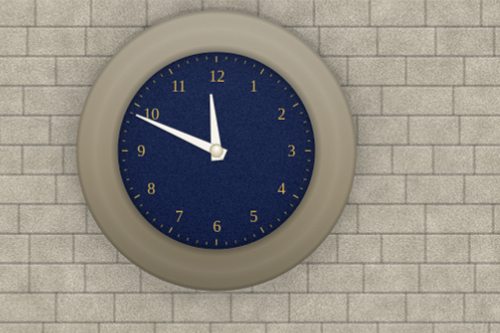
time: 11:49
